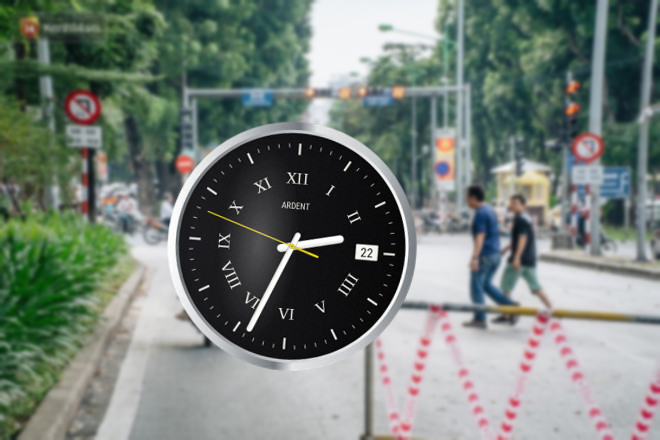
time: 2:33:48
